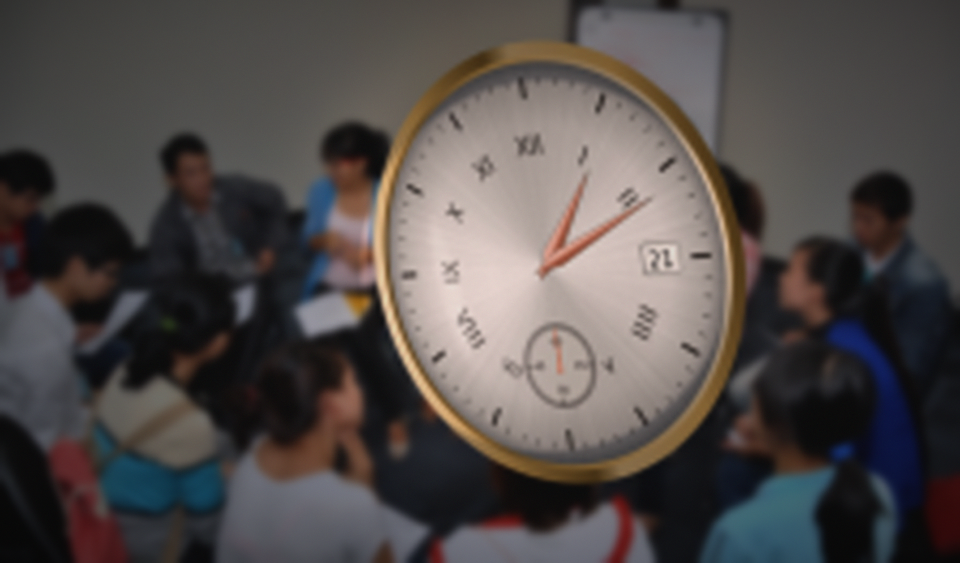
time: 1:11
